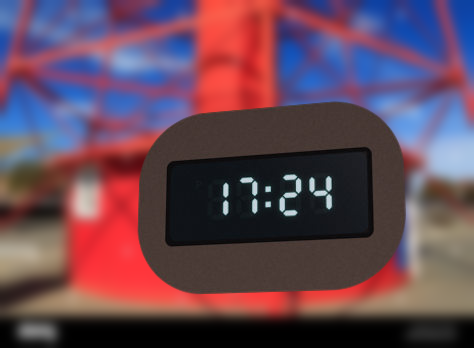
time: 17:24
